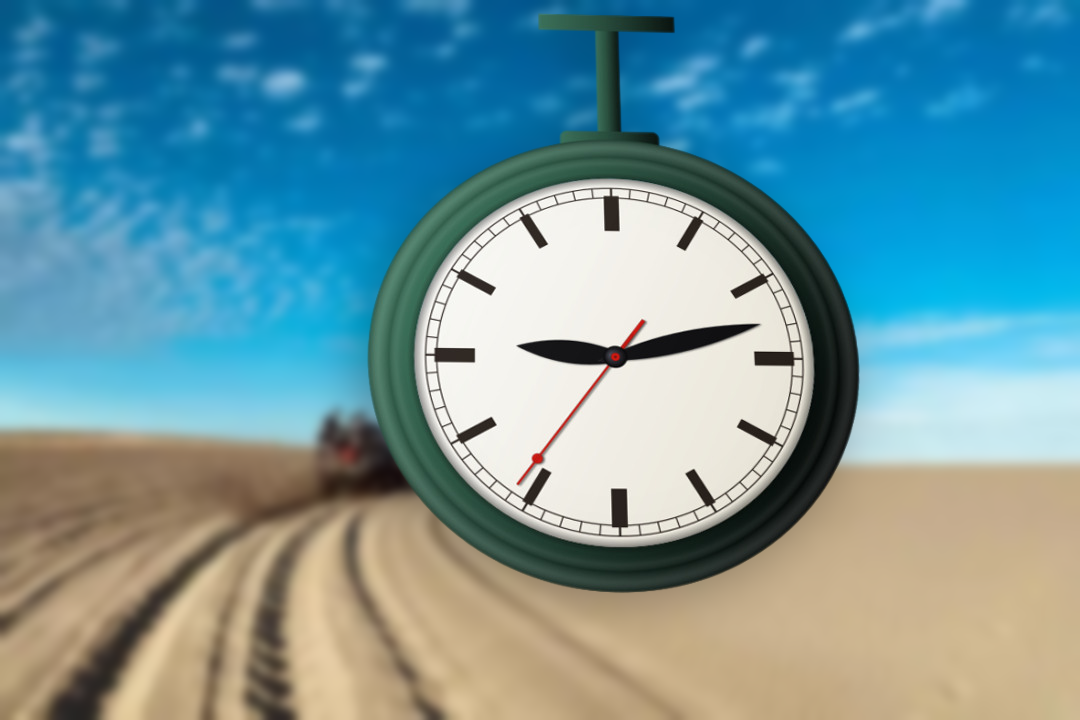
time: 9:12:36
